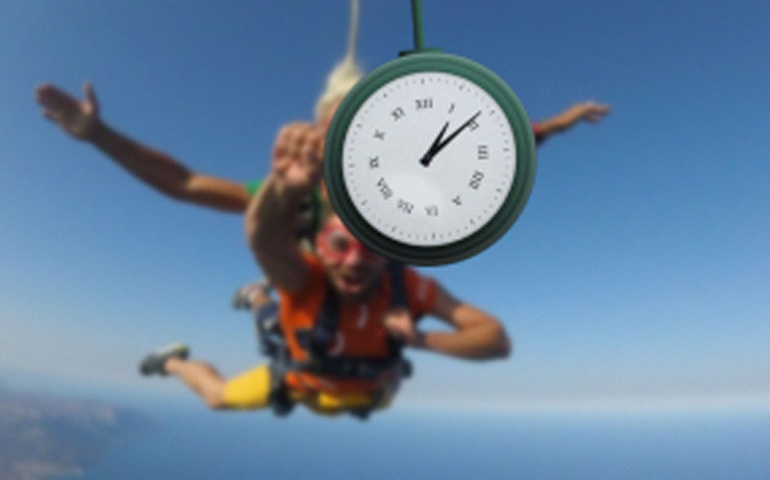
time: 1:09
